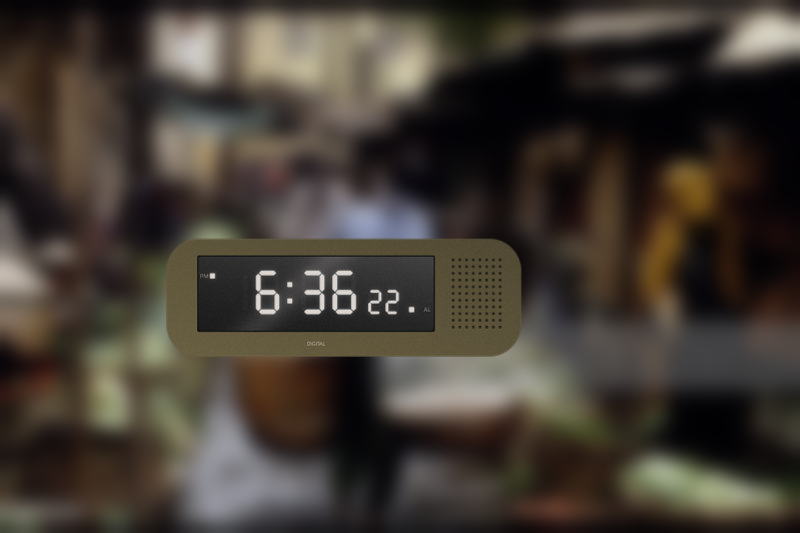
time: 6:36:22
